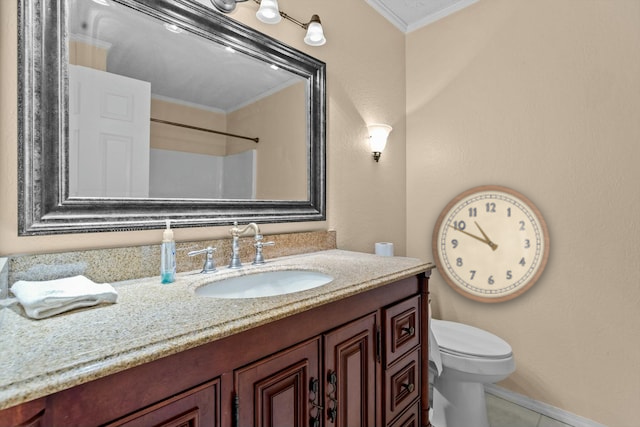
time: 10:49
